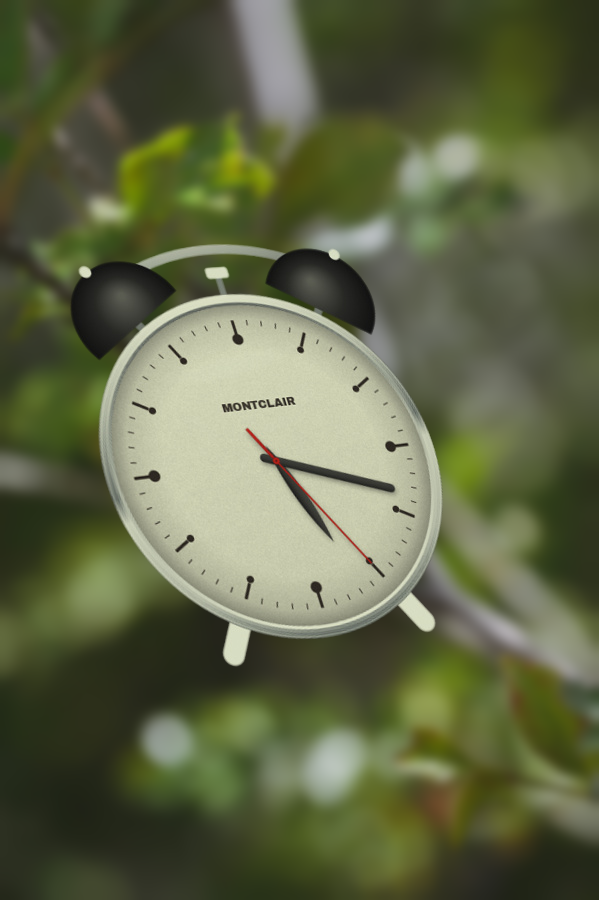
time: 5:18:25
